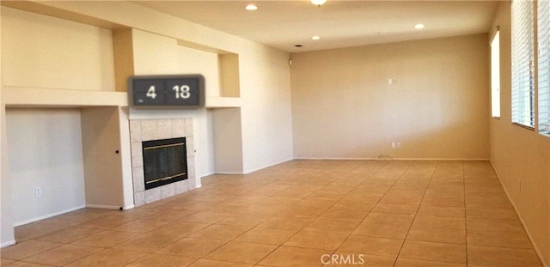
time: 4:18
